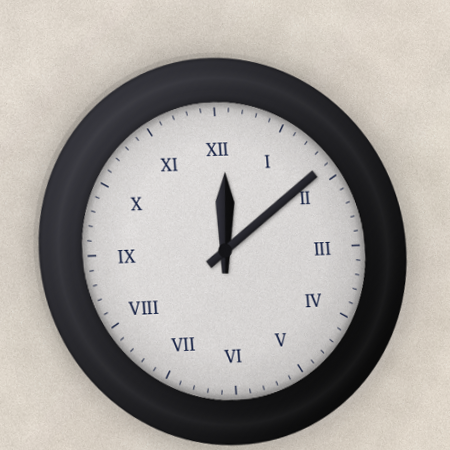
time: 12:09
